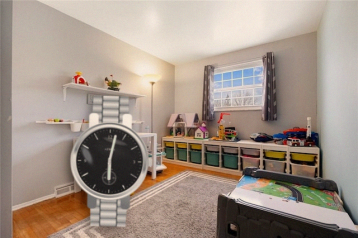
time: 6:02
